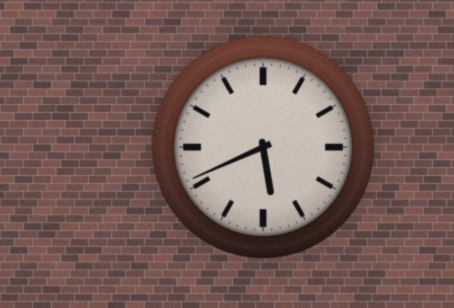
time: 5:41
